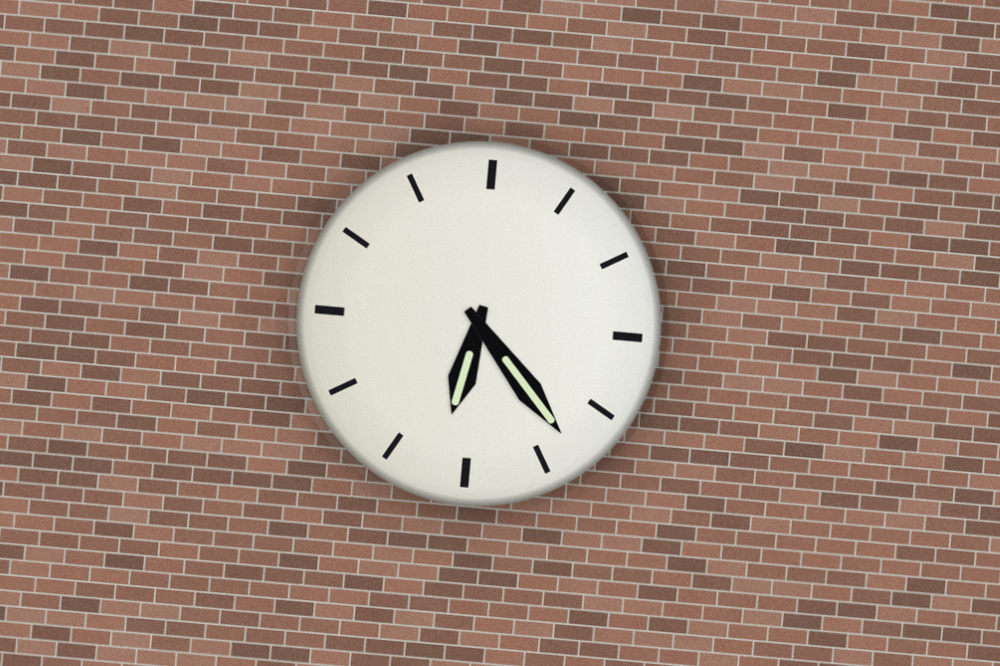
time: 6:23
